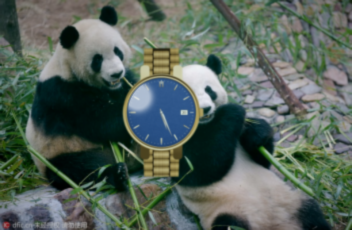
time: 5:26
